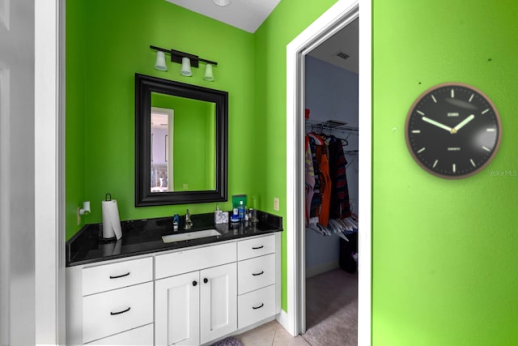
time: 1:49
